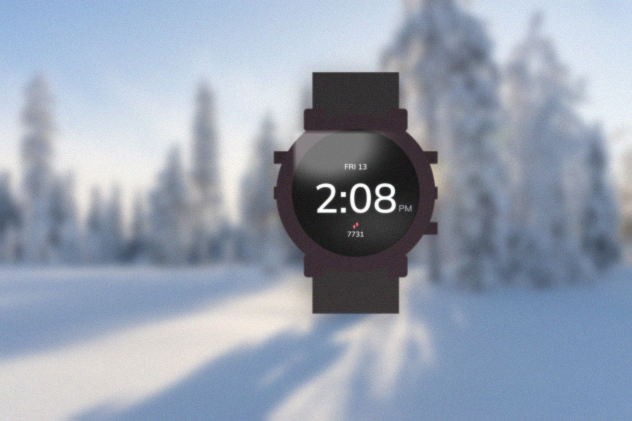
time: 2:08
